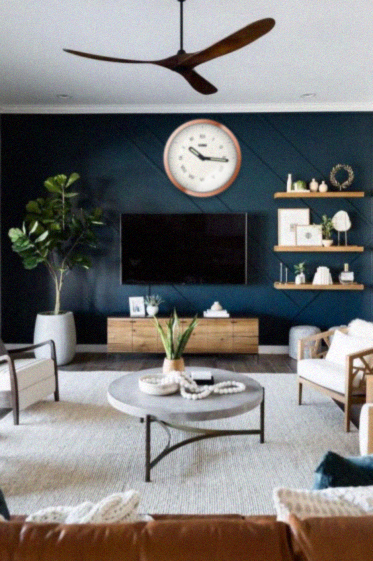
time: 10:16
